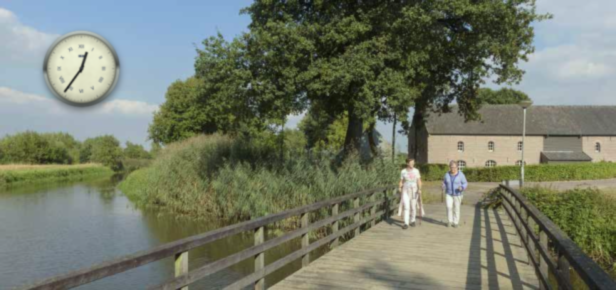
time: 12:36
